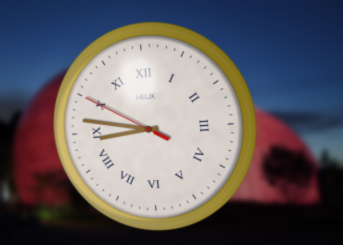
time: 8:46:50
